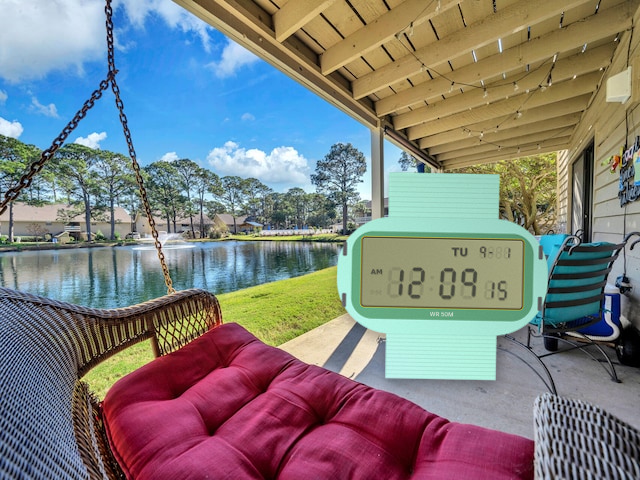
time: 12:09:15
